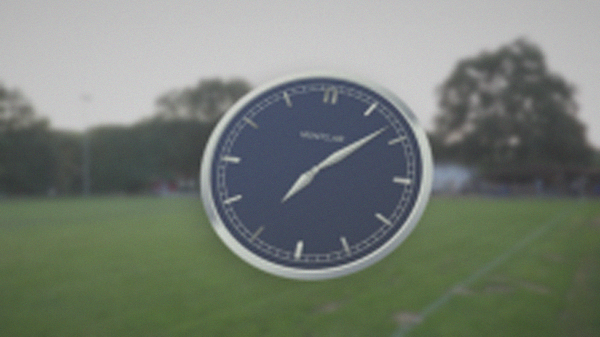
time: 7:08
